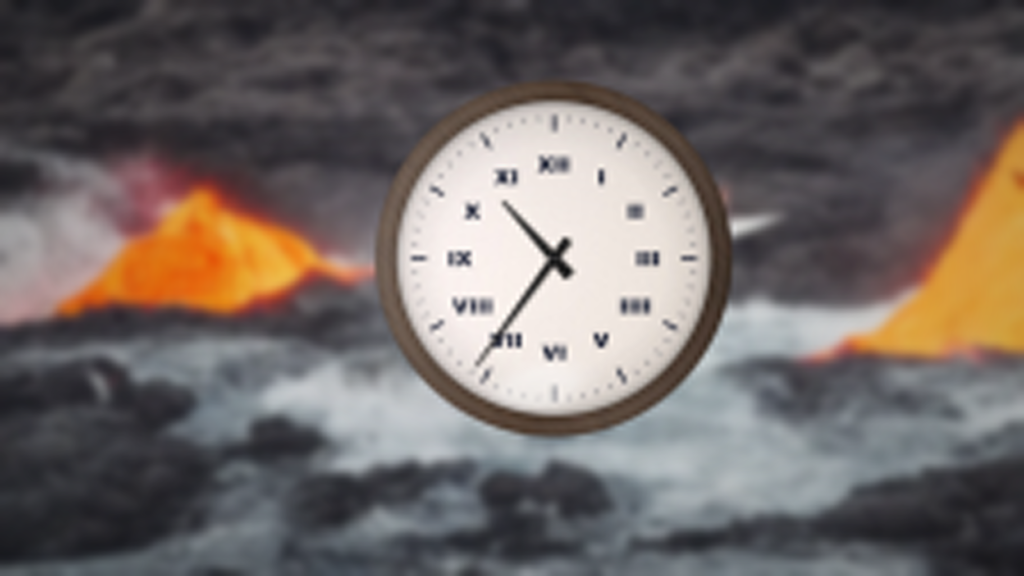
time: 10:36
